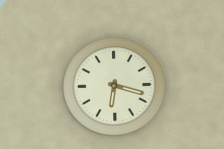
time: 6:18
